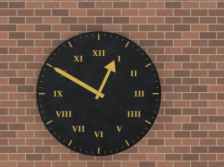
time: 12:50
